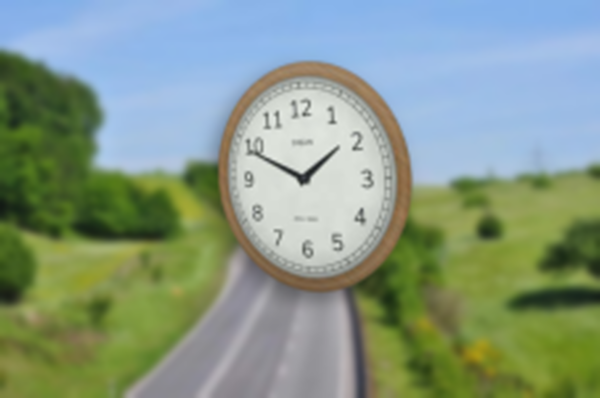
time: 1:49
